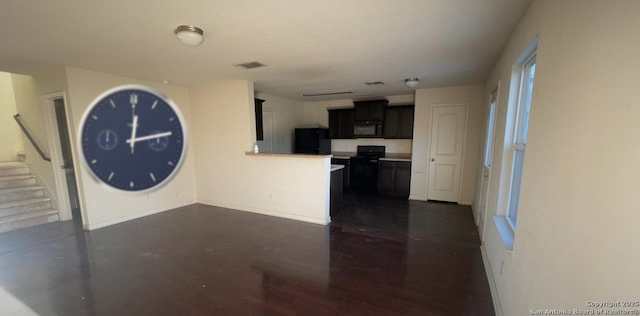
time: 12:13
